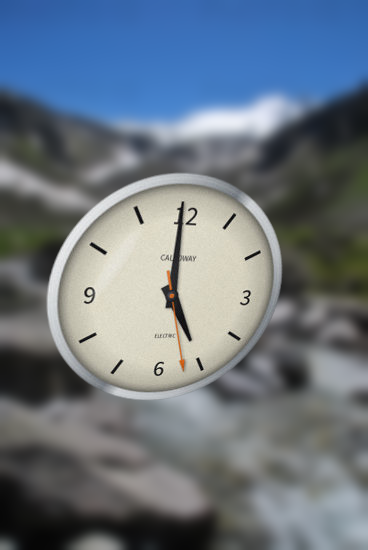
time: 4:59:27
